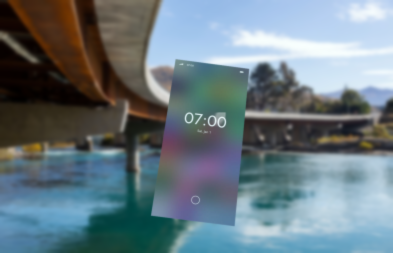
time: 7:00
